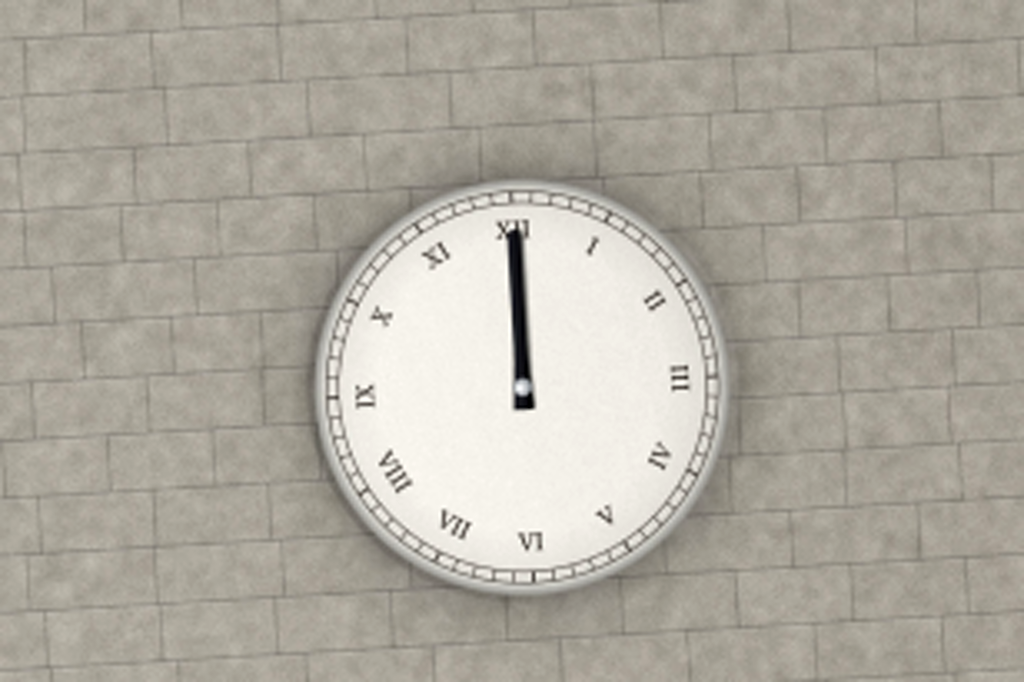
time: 12:00
